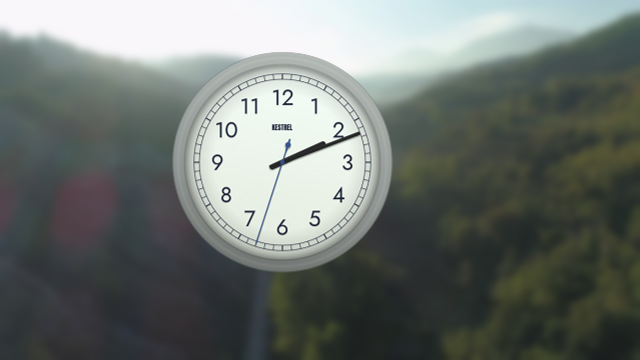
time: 2:11:33
